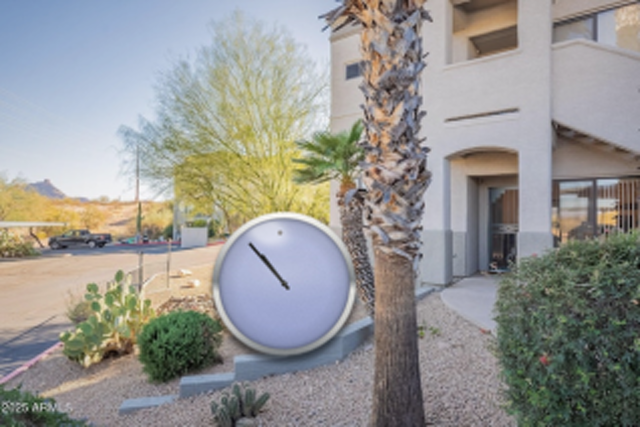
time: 10:54
